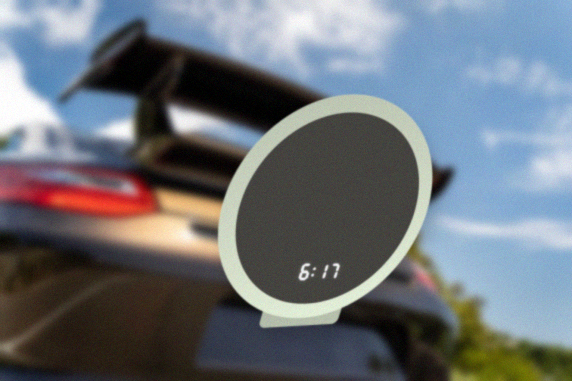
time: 6:17
